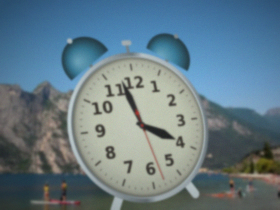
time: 3:57:28
